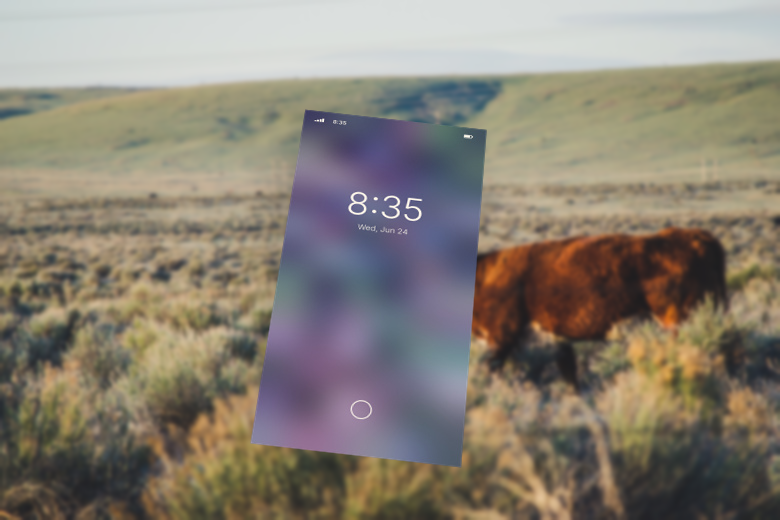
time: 8:35
